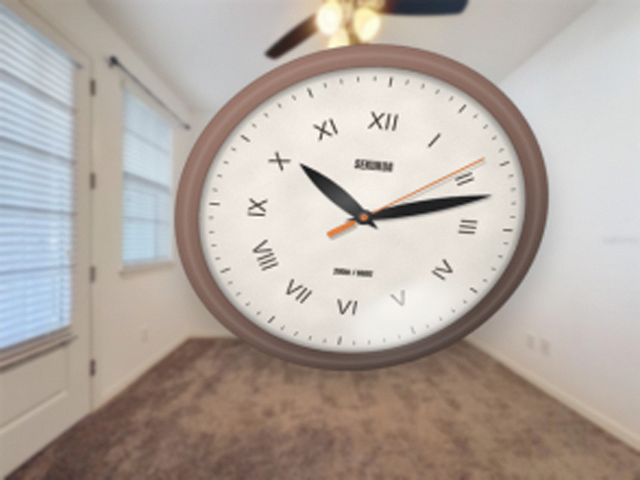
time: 10:12:09
